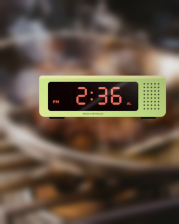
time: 2:36
